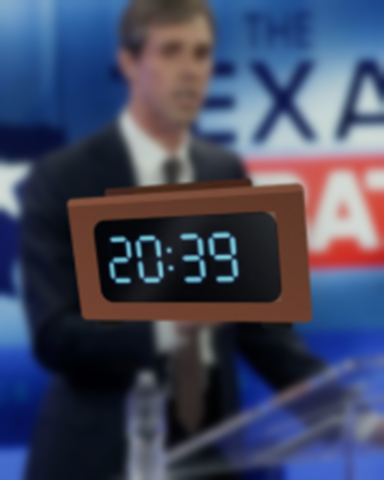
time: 20:39
